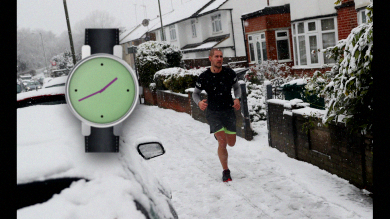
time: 1:41
